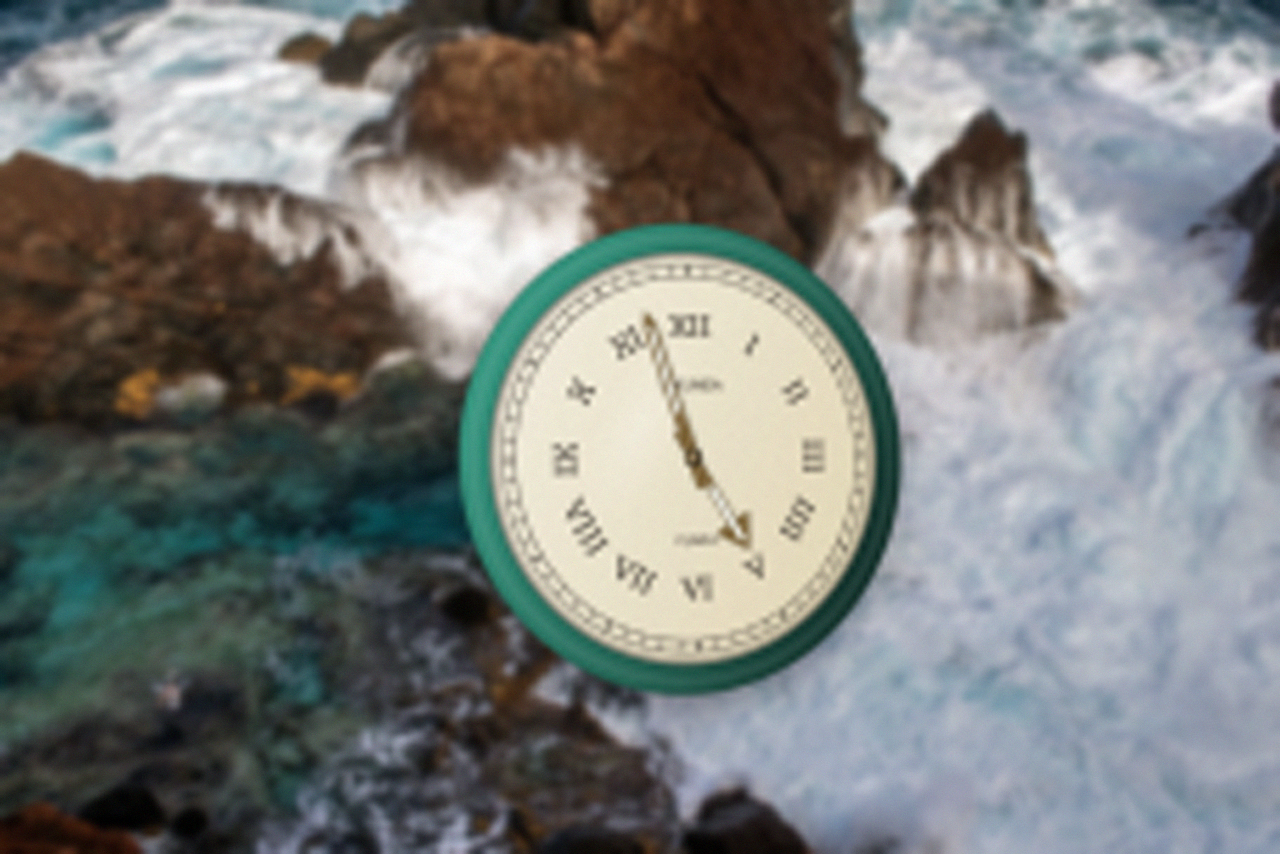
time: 4:57
